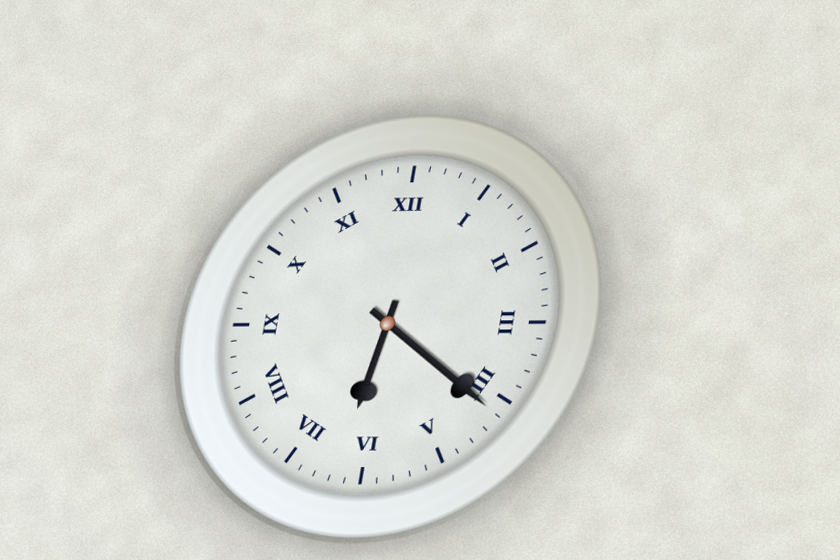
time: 6:21
